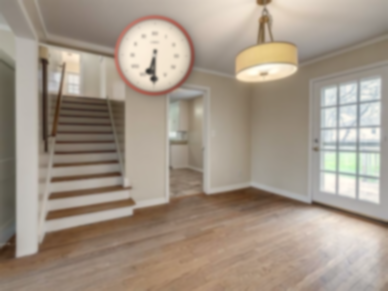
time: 6:30
